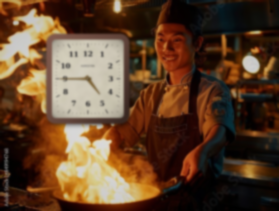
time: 4:45
